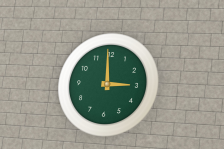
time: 2:59
